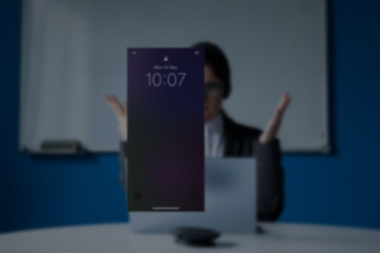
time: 10:07
